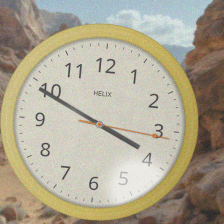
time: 3:49:16
